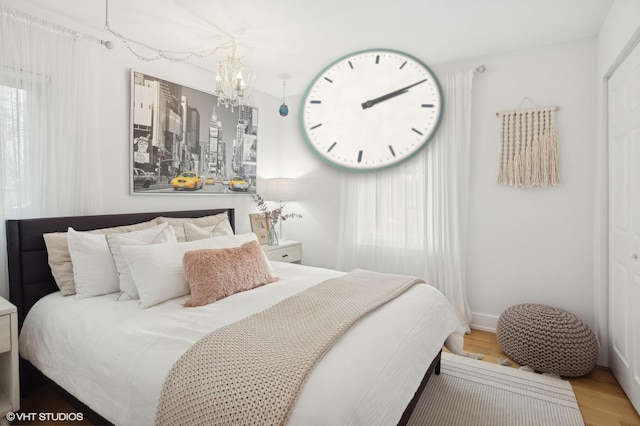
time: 2:10
